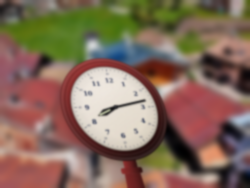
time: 8:13
